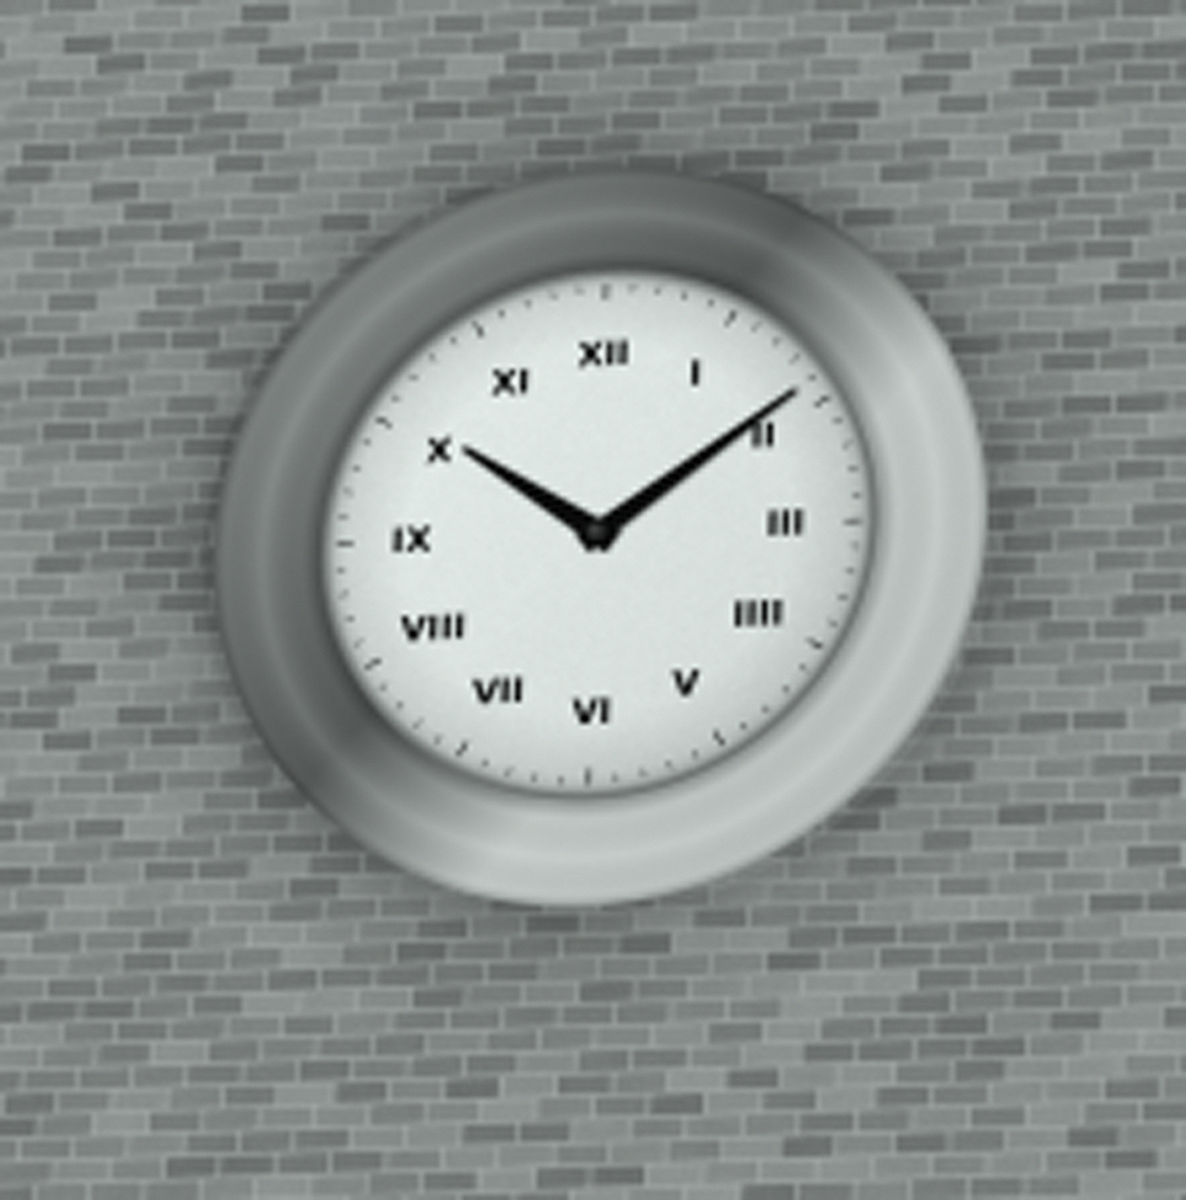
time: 10:09
